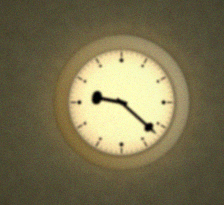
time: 9:22
